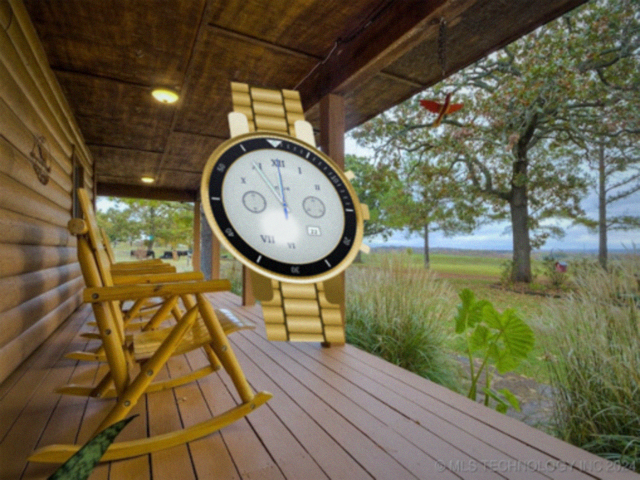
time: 11:55
